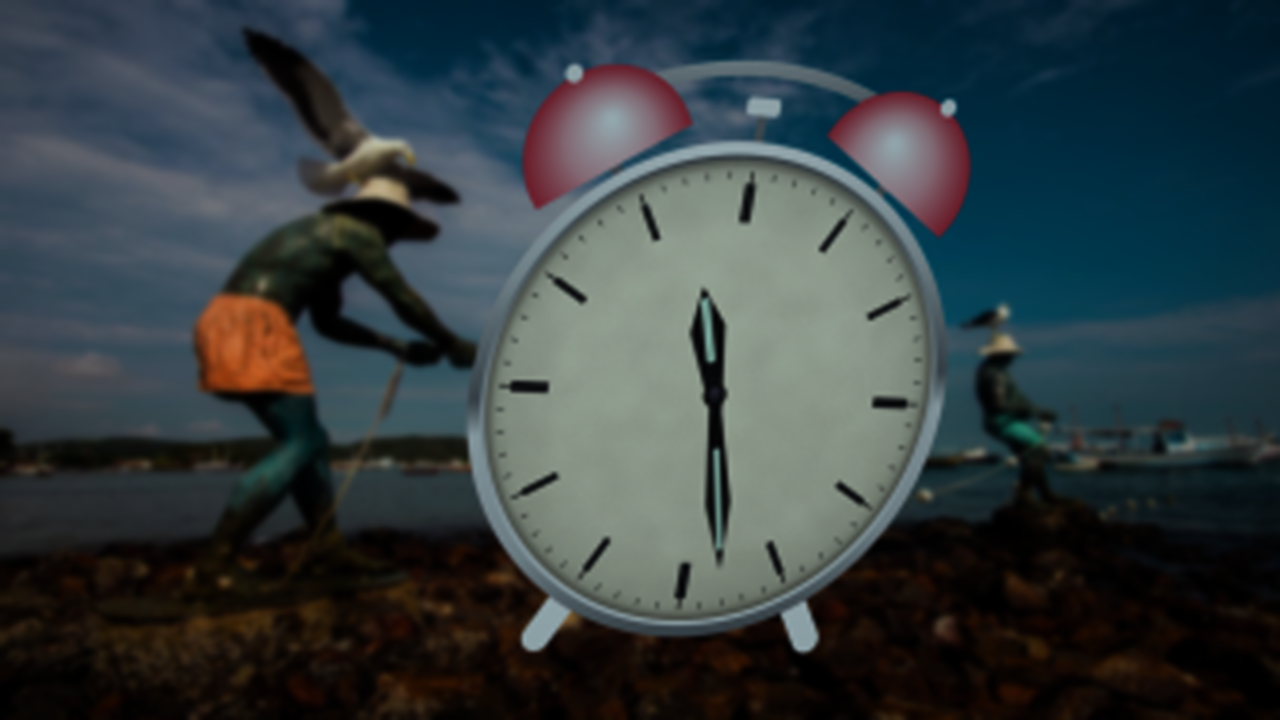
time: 11:28
